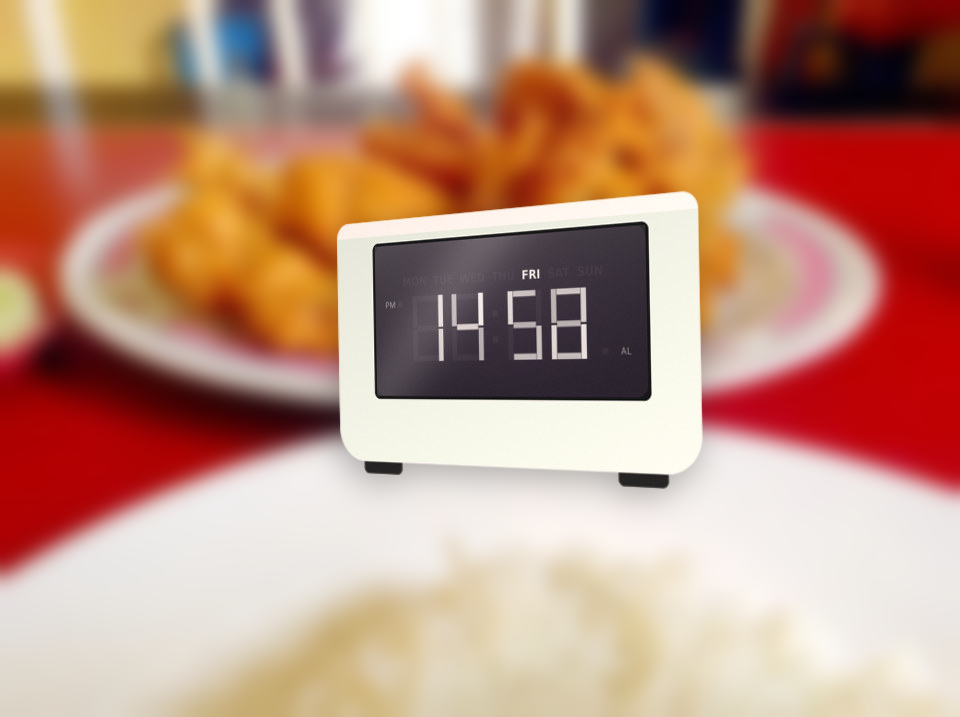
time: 14:58
